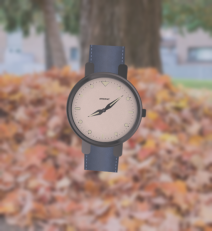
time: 8:08
